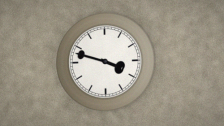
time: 3:48
